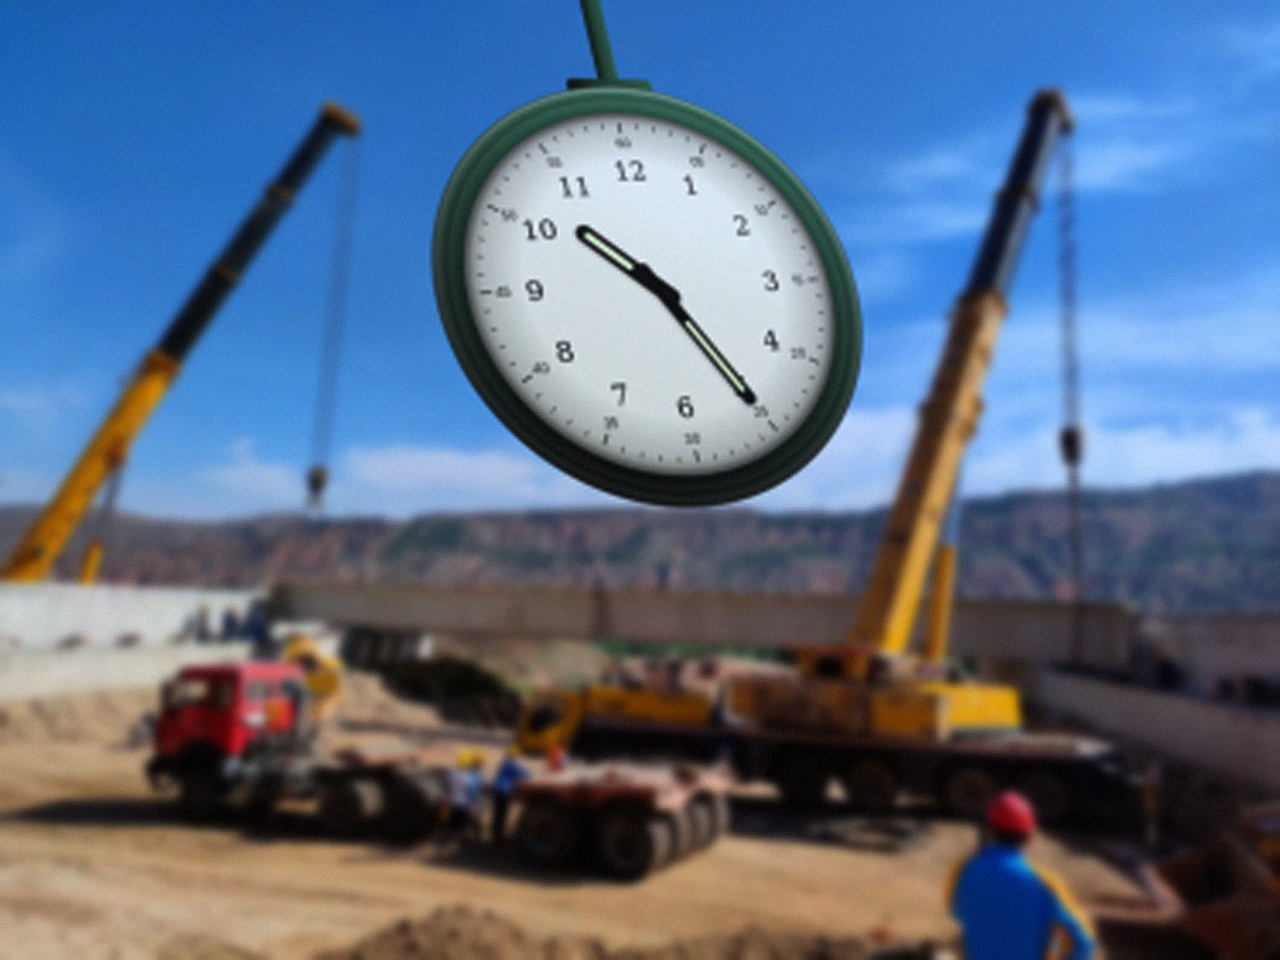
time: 10:25
